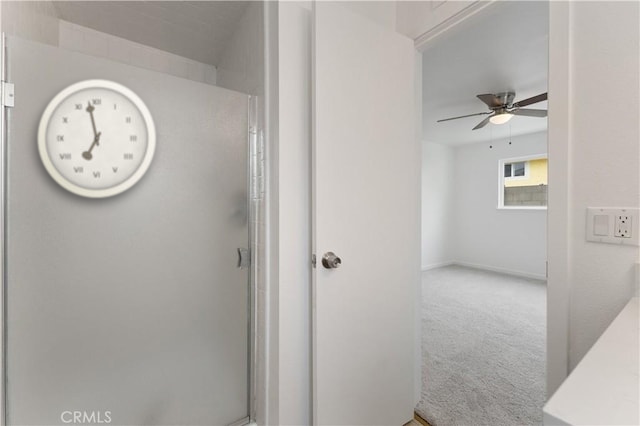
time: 6:58
